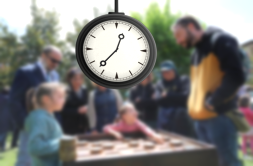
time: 12:37
